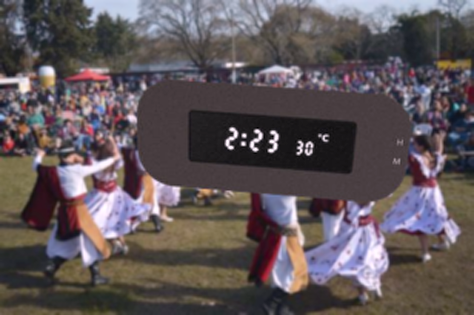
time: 2:23
